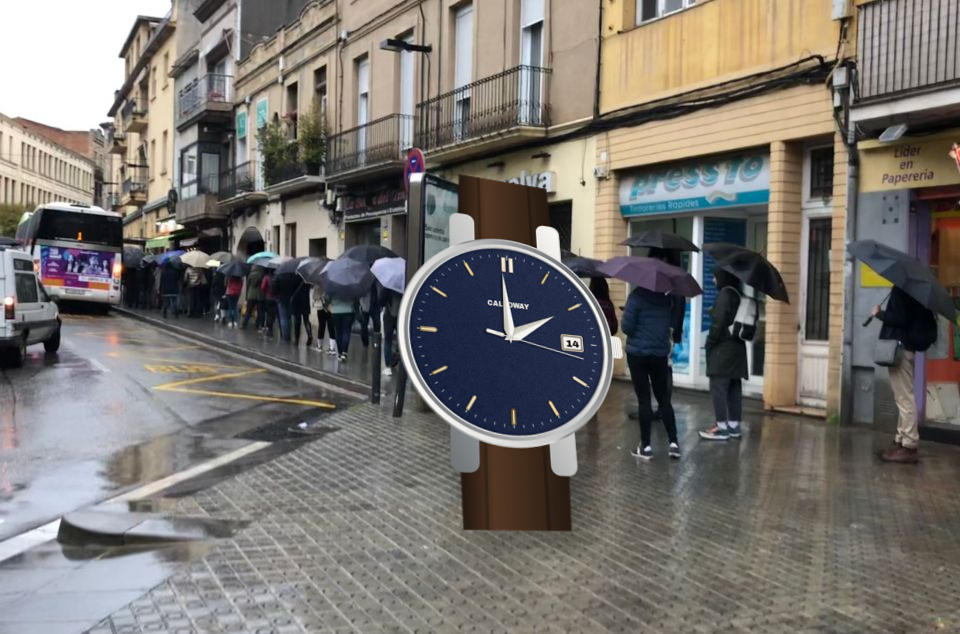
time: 1:59:17
